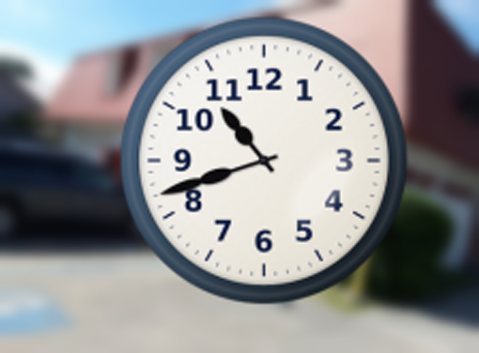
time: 10:42
